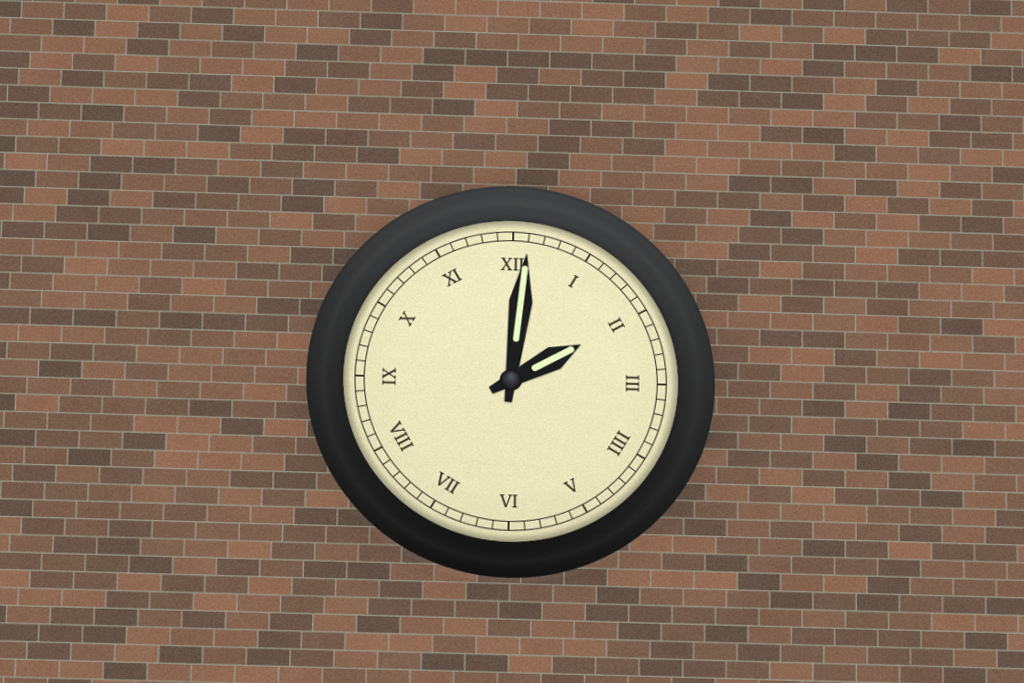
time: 2:01
